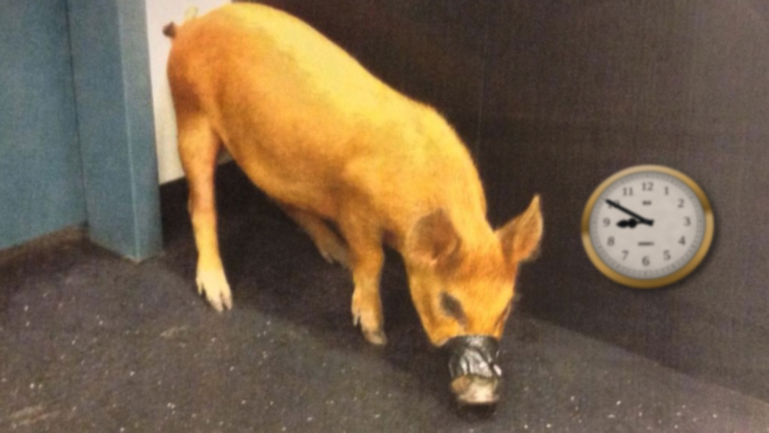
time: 8:50
